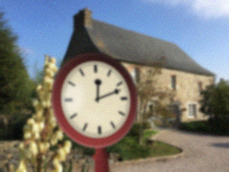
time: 12:12
